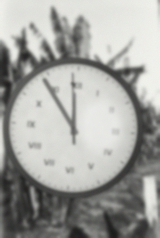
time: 11:53:59
